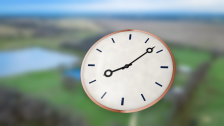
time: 8:08
